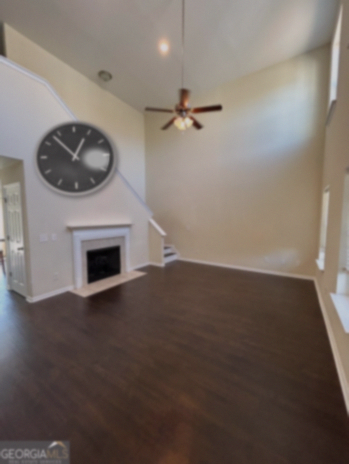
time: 12:53
